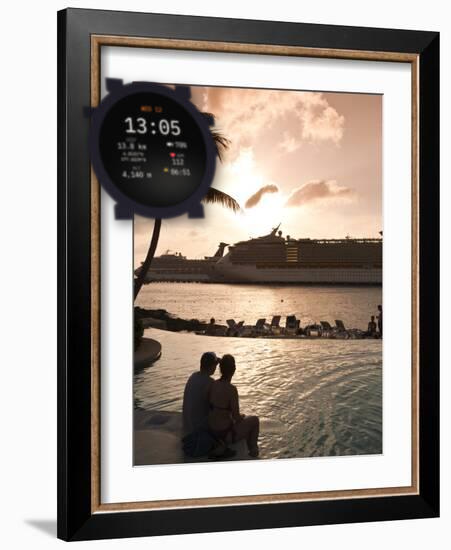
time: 13:05
